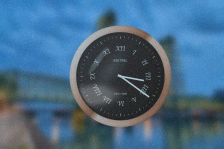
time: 3:21
